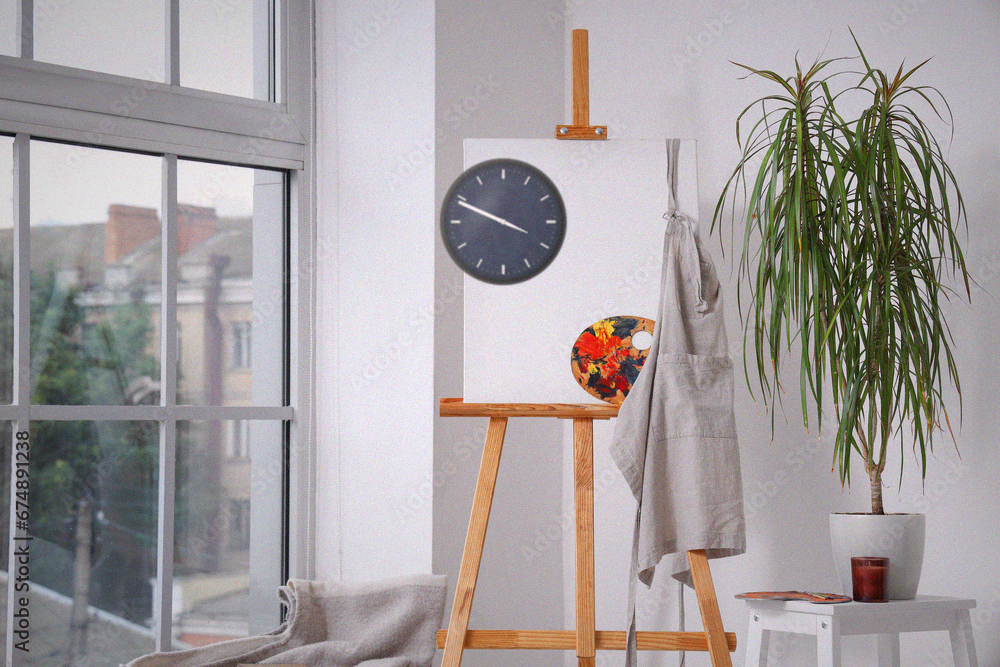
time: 3:49
